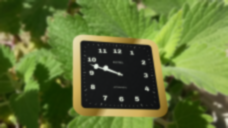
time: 9:48
